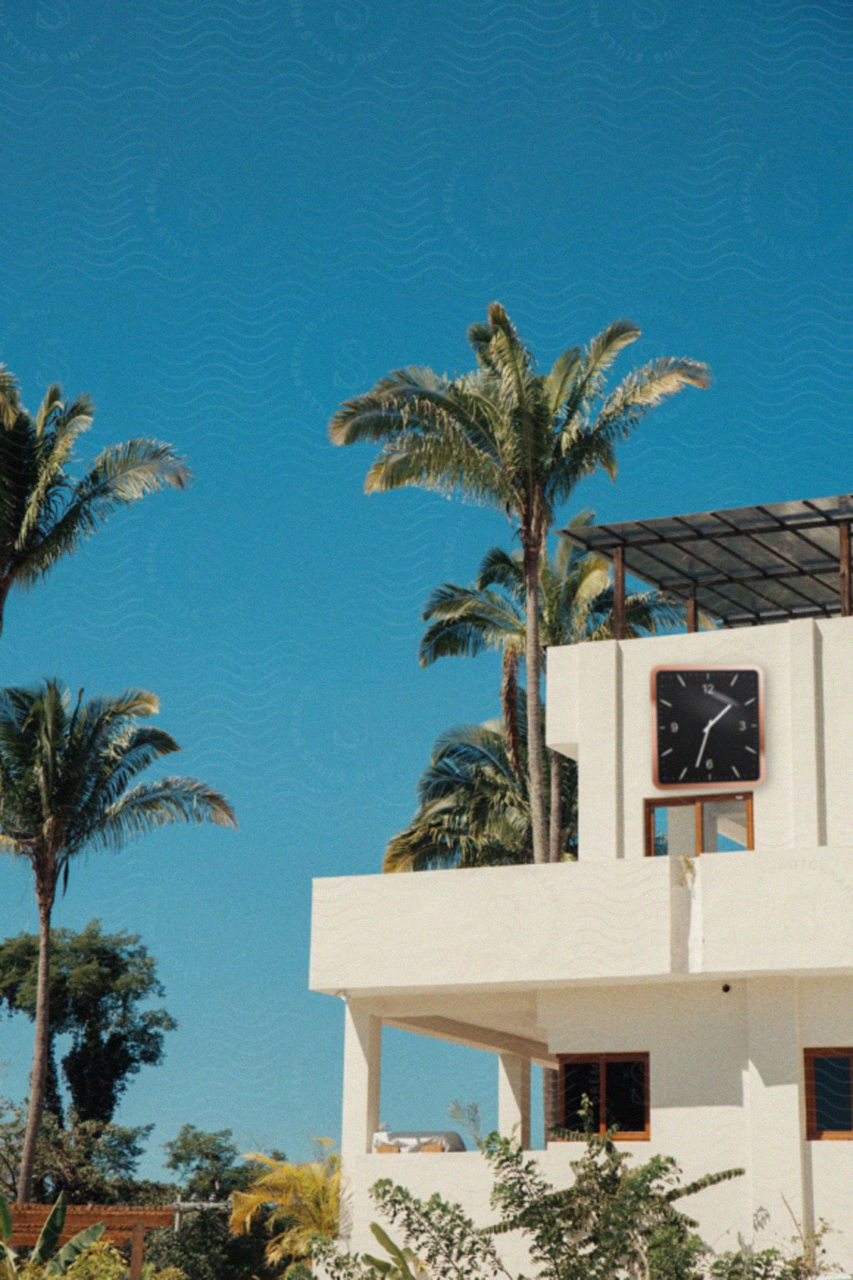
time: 1:33
